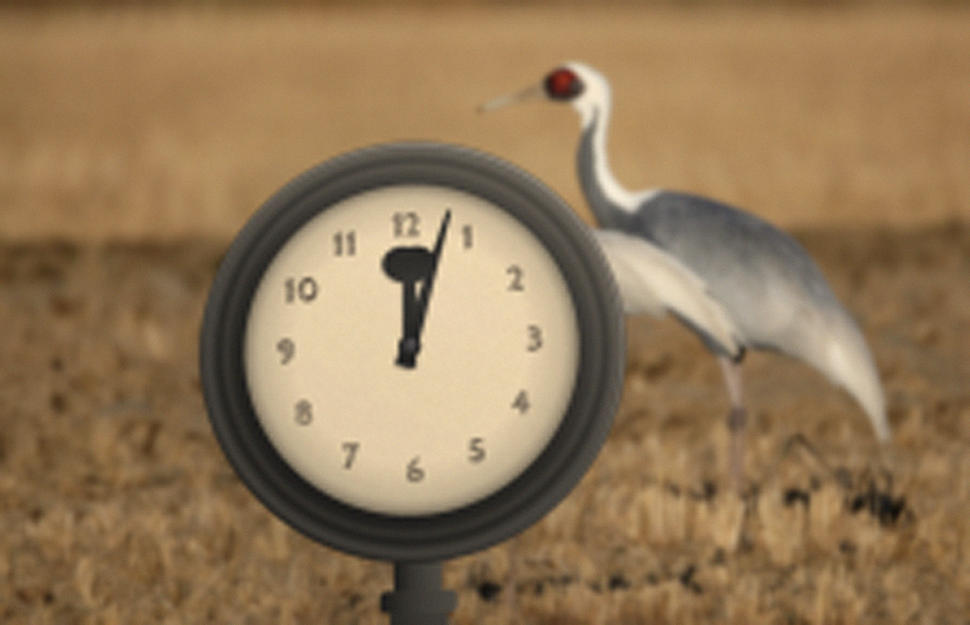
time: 12:03
